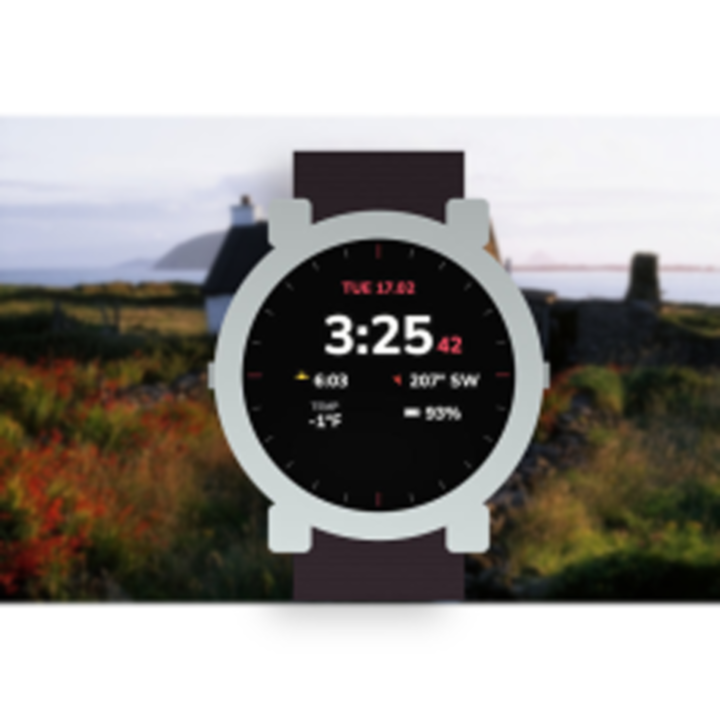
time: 3:25
